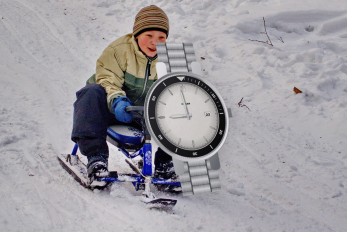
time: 8:59
